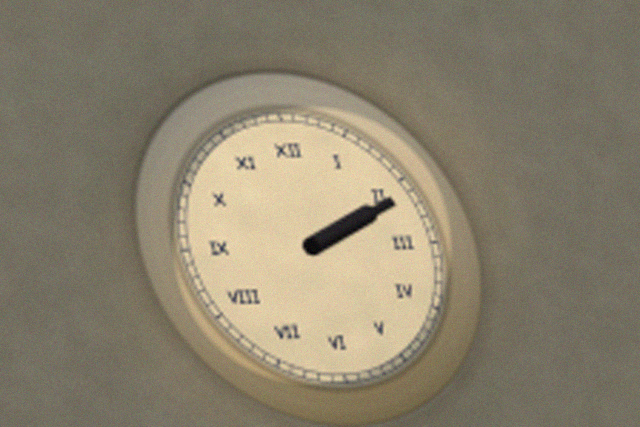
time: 2:11
